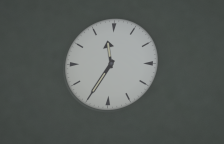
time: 11:35
